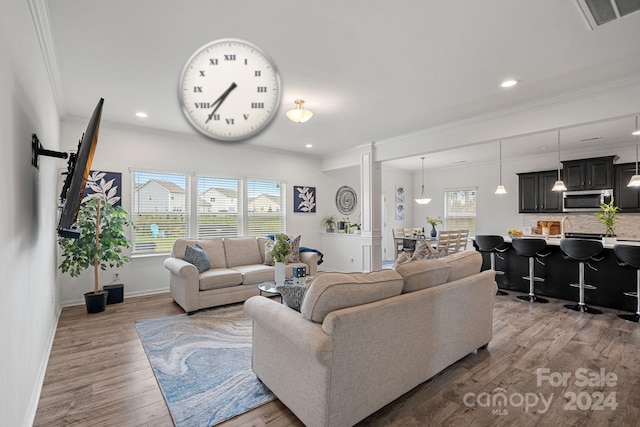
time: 7:36
